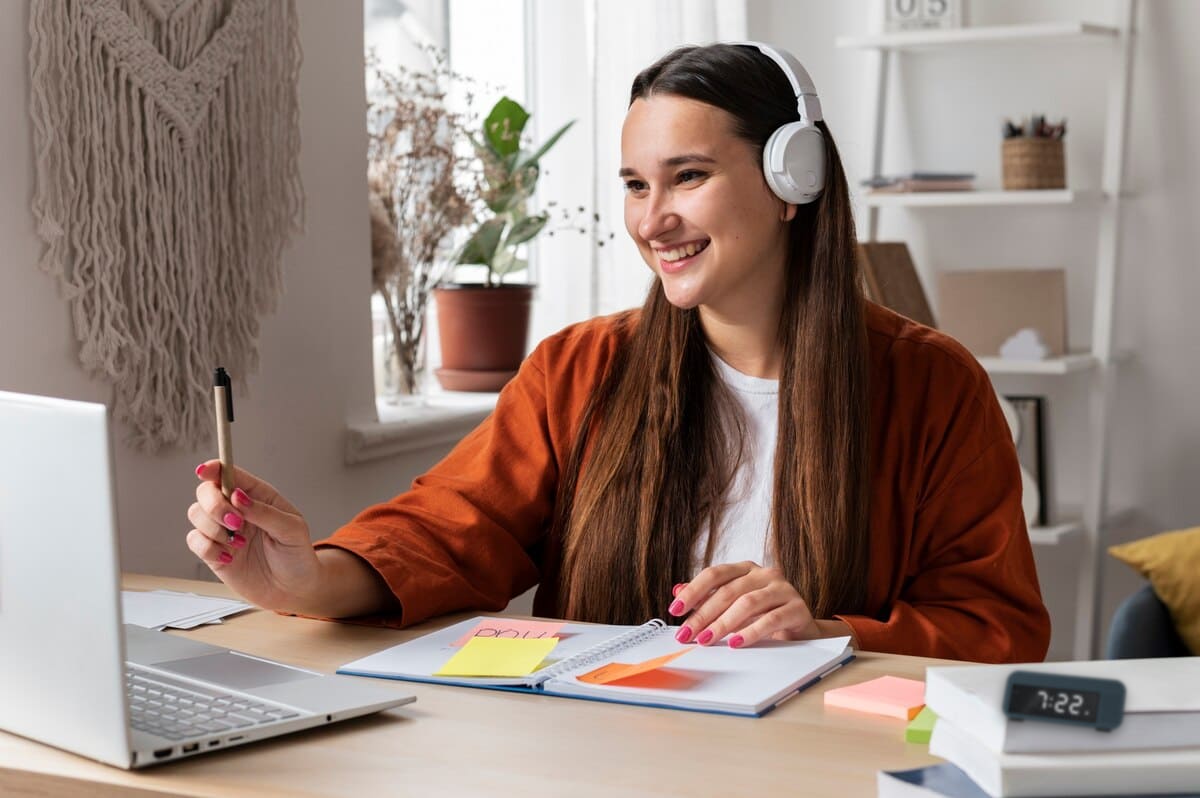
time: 7:22
